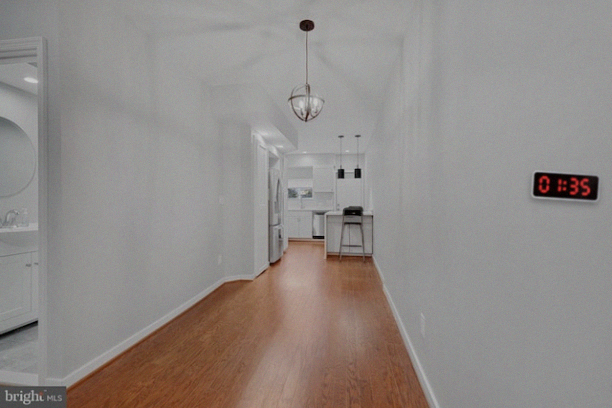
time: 1:35
